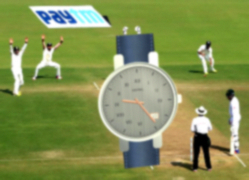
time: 9:24
